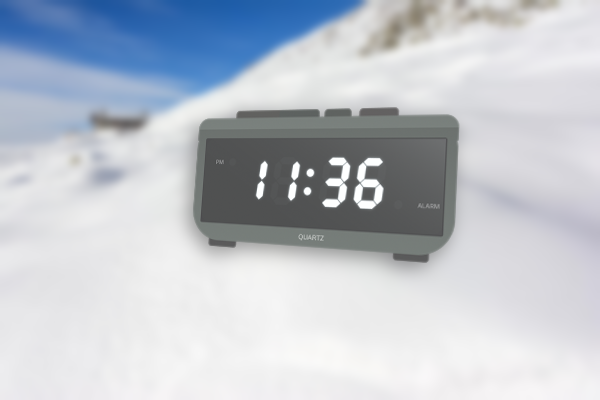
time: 11:36
